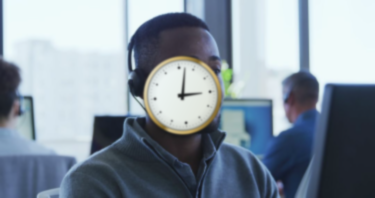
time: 3:02
